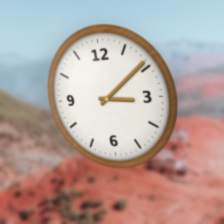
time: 3:09
